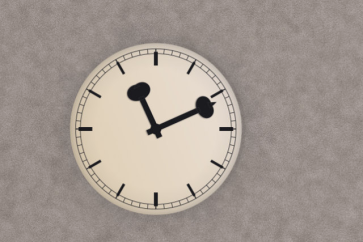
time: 11:11
